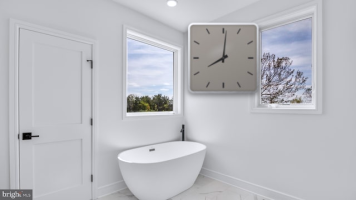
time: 8:01
